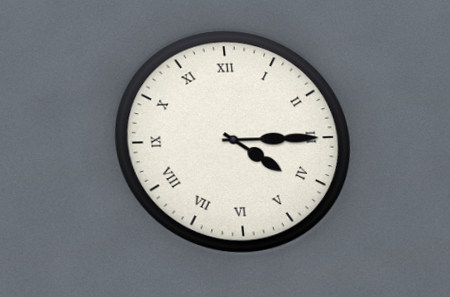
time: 4:15
